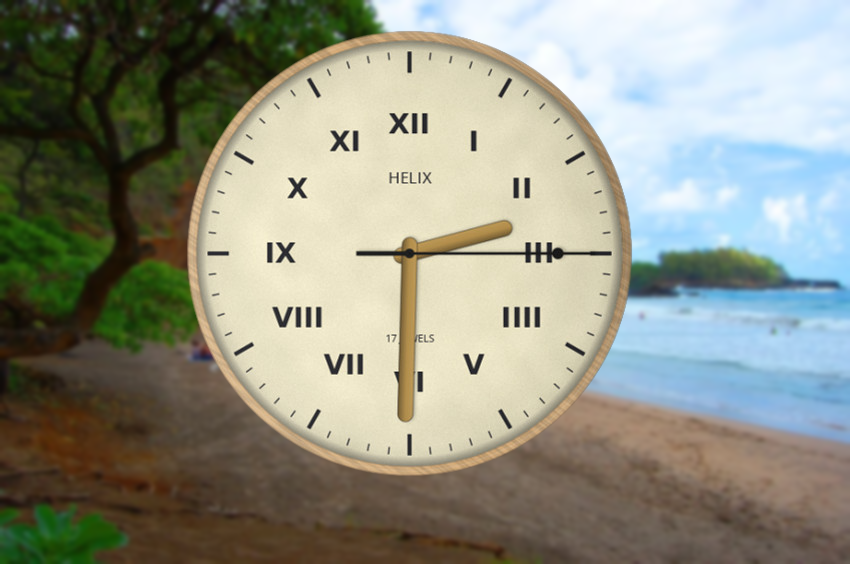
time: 2:30:15
